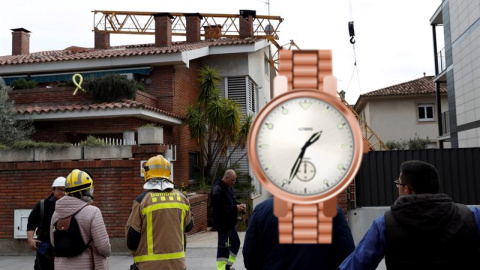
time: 1:34
